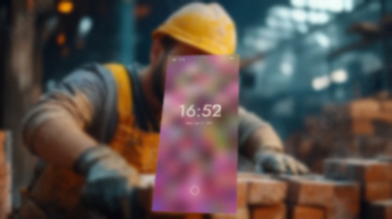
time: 16:52
